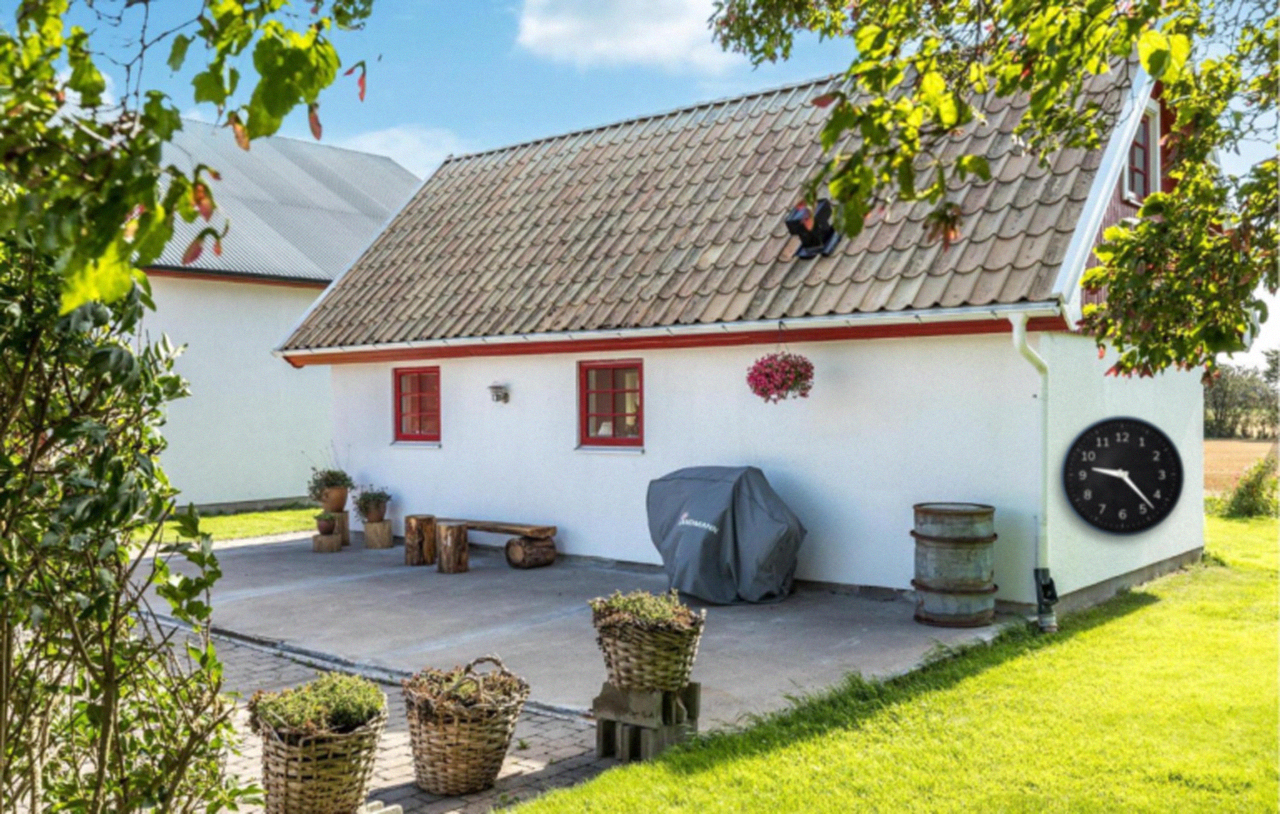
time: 9:23
